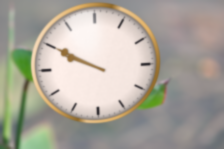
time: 9:50
